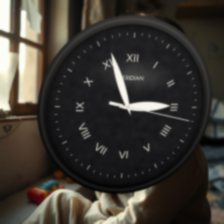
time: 2:56:17
